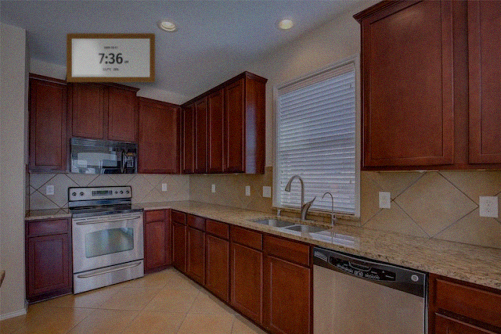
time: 7:36
